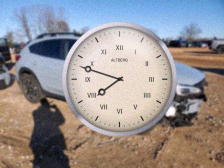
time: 7:48
